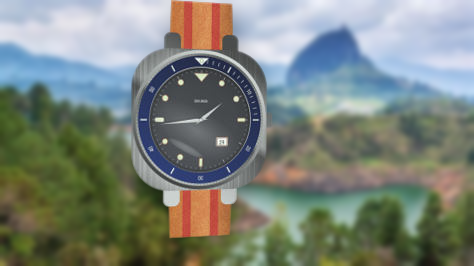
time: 1:44
